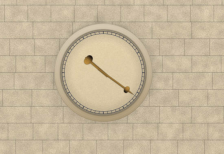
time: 10:21
